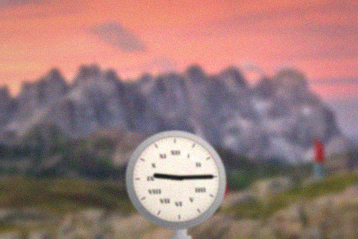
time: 9:15
